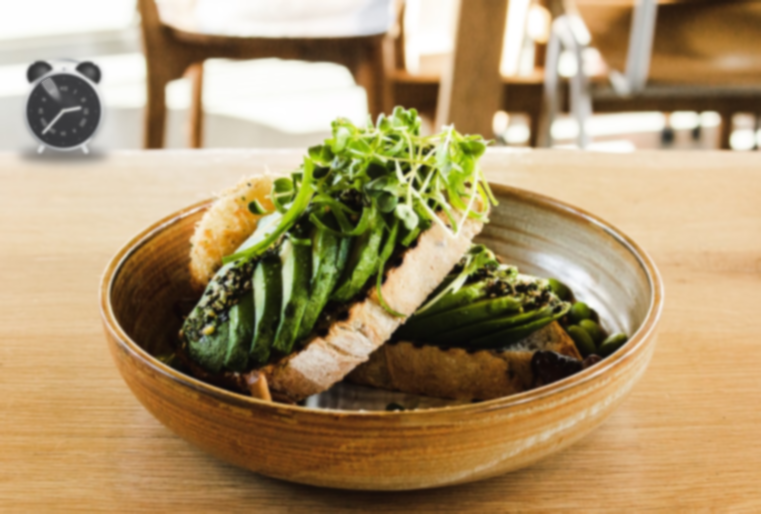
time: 2:37
